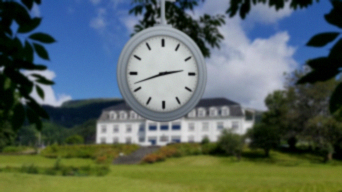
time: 2:42
